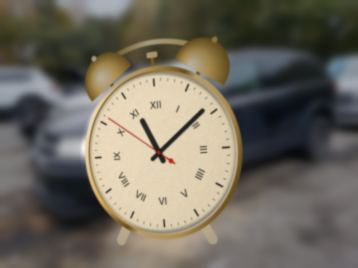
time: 11:08:51
